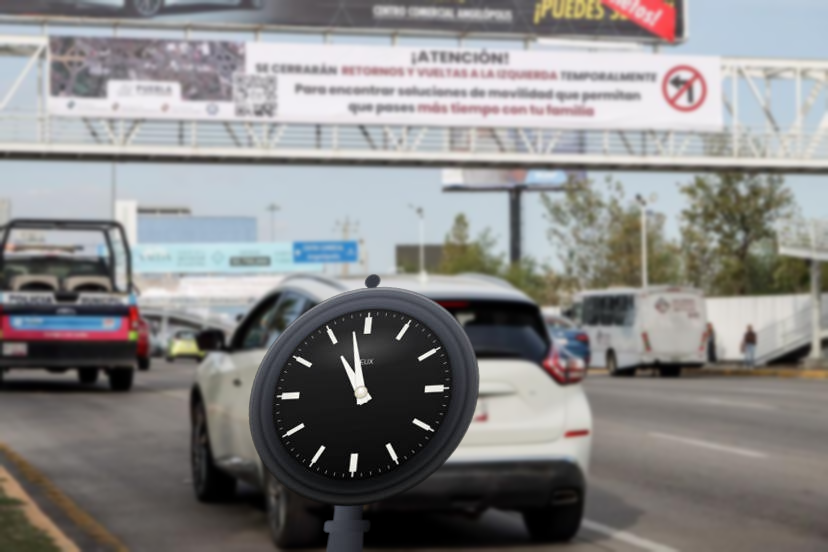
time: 10:58
